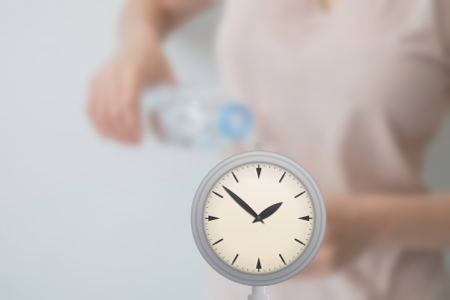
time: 1:52
